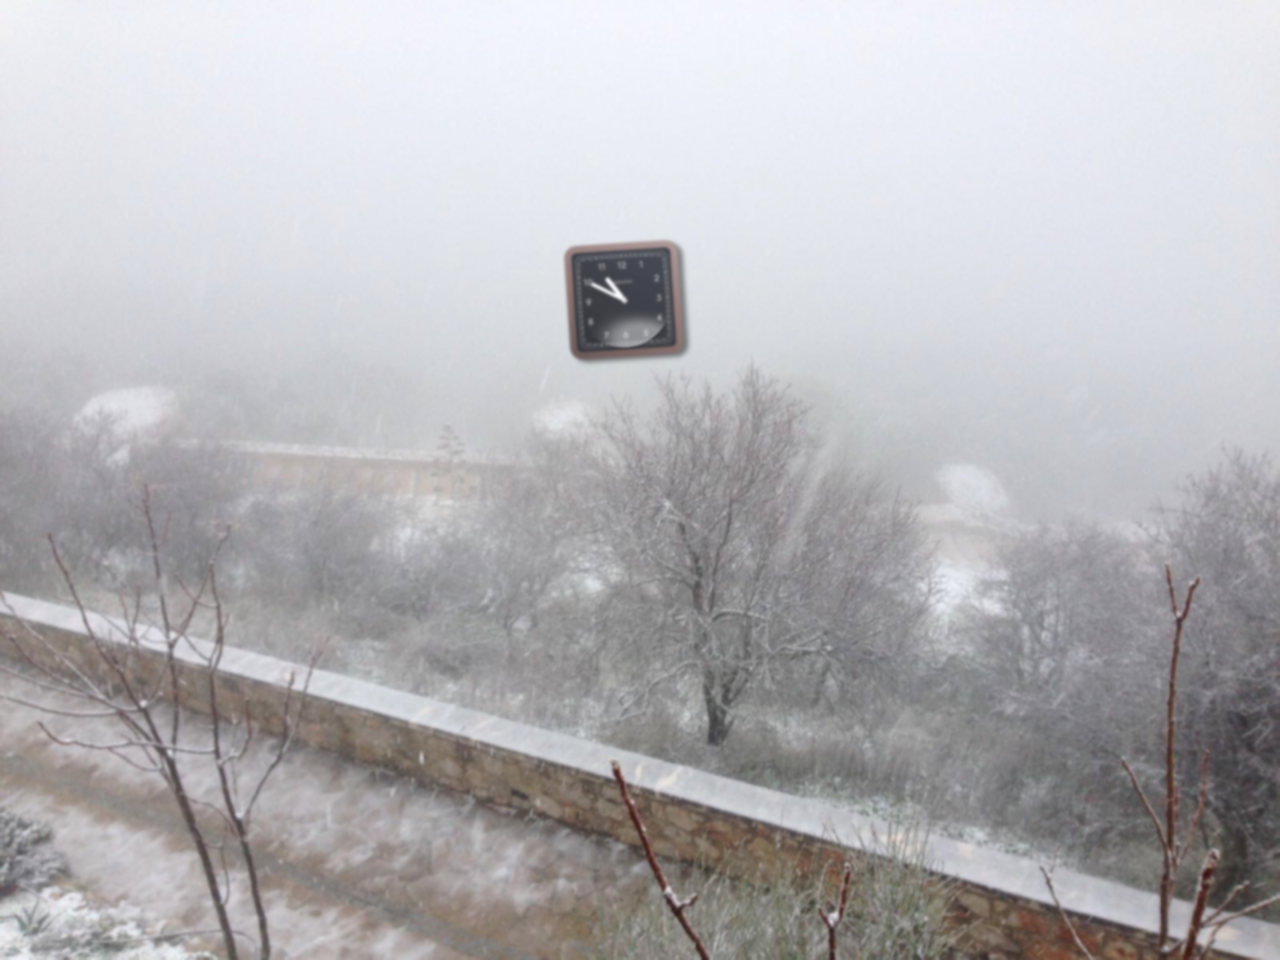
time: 10:50
